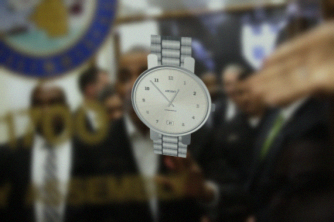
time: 12:53
